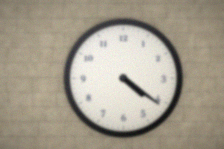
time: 4:21
